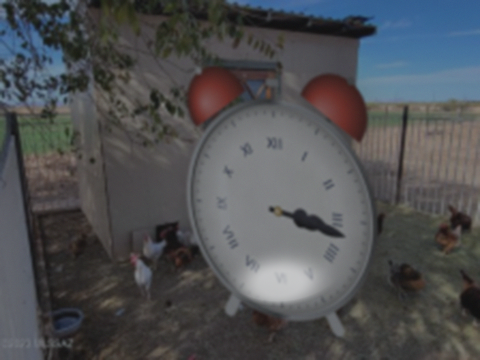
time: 3:17
